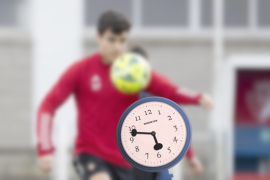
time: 5:48
